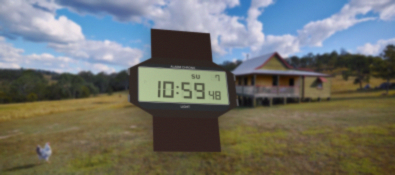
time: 10:59
